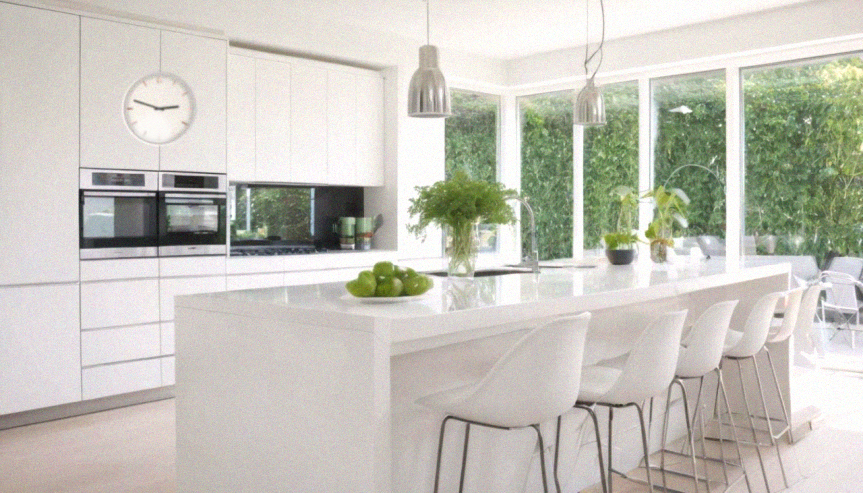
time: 2:48
